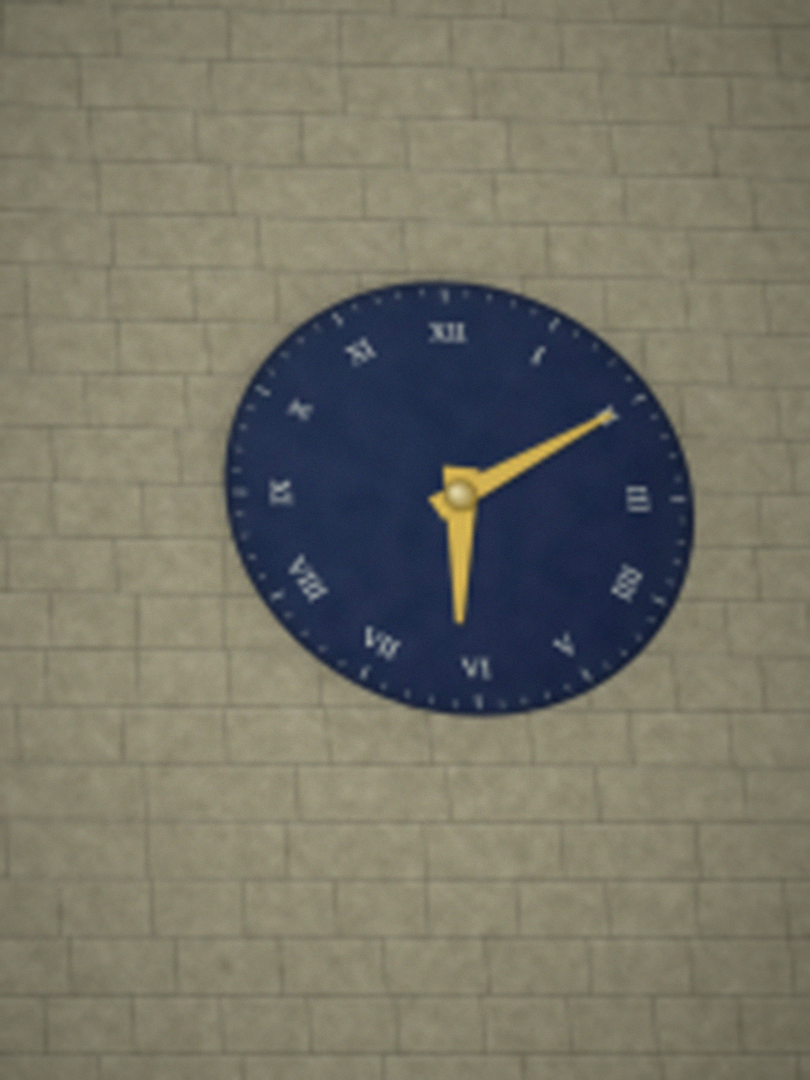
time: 6:10
